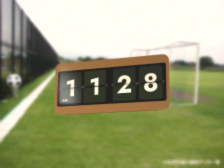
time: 11:28
